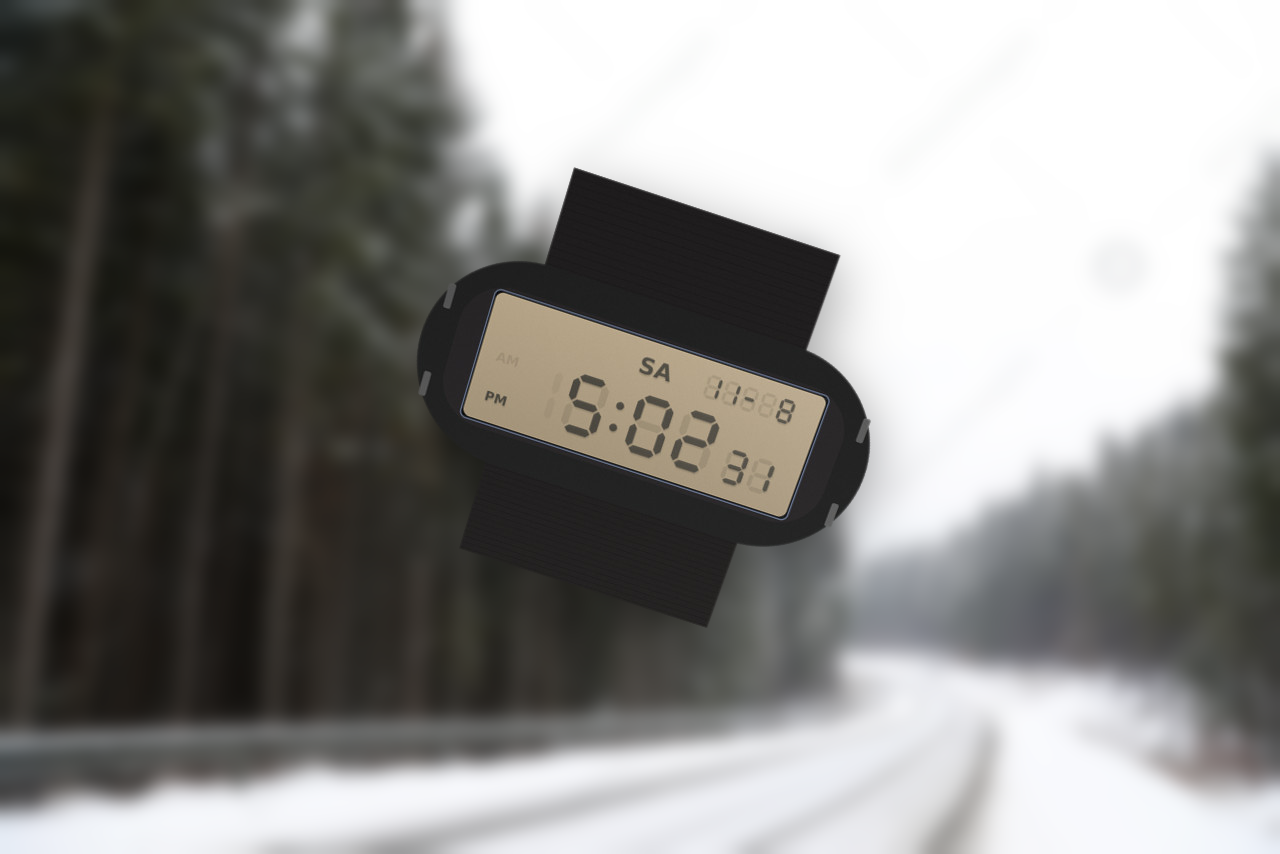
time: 5:02:31
